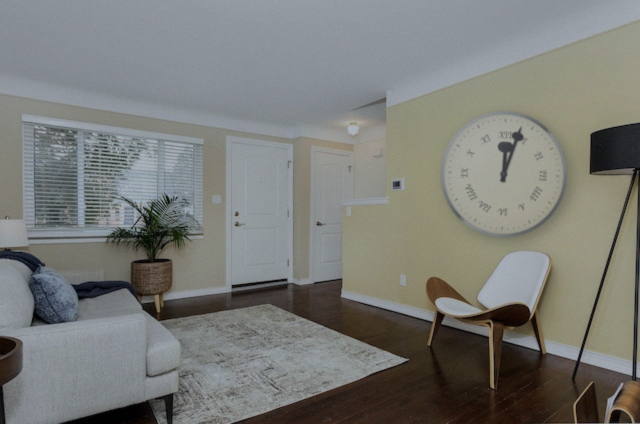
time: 12:03
